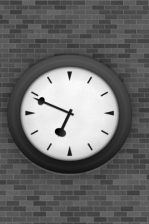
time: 6:49
